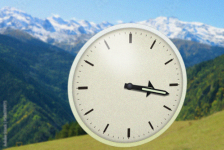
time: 3:17
